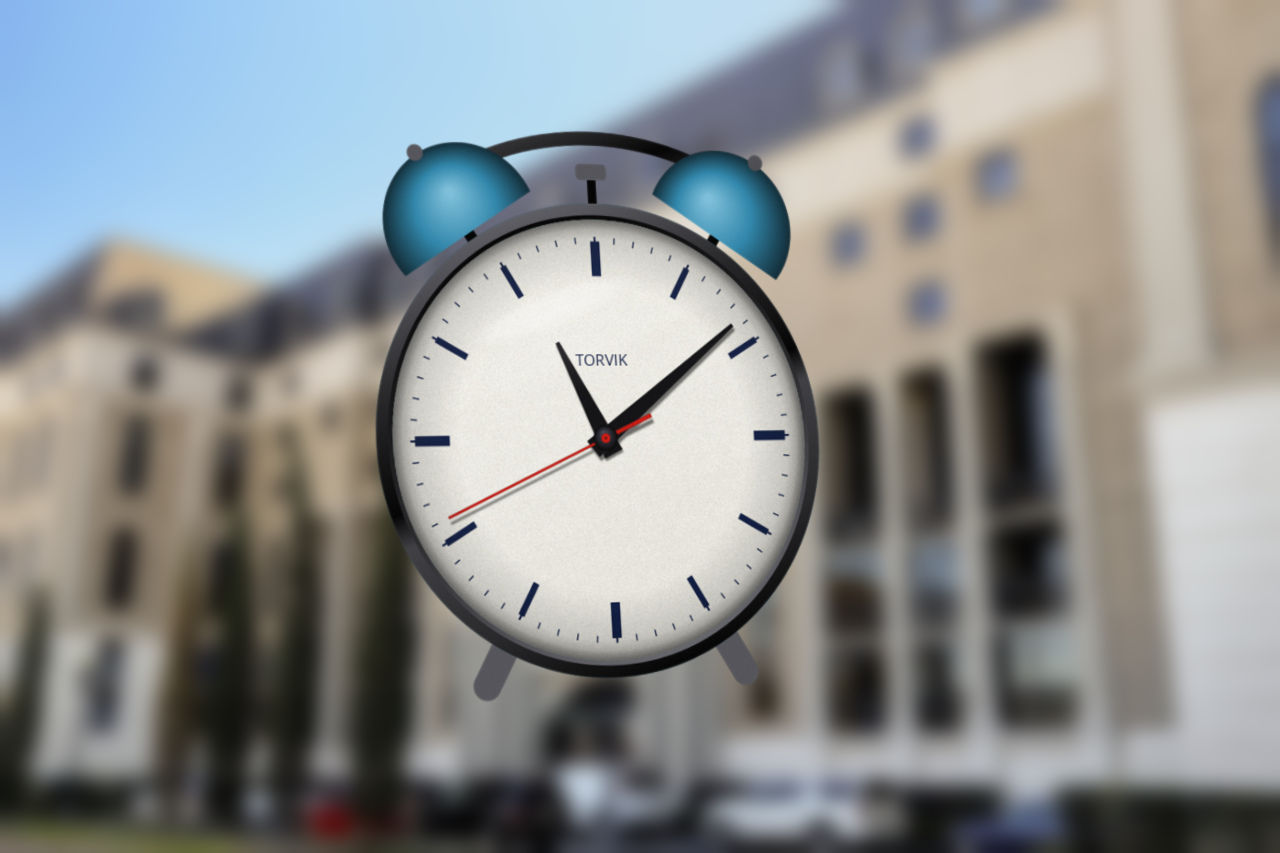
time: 11:08:41
